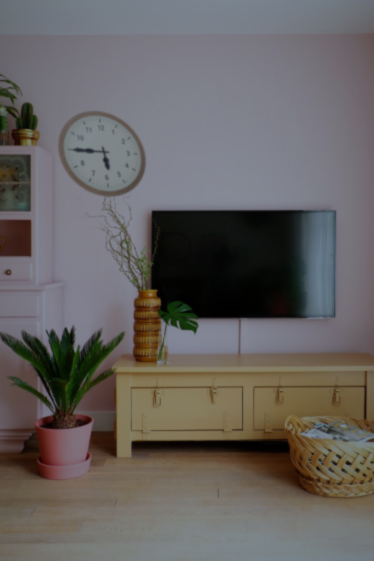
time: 5:45
